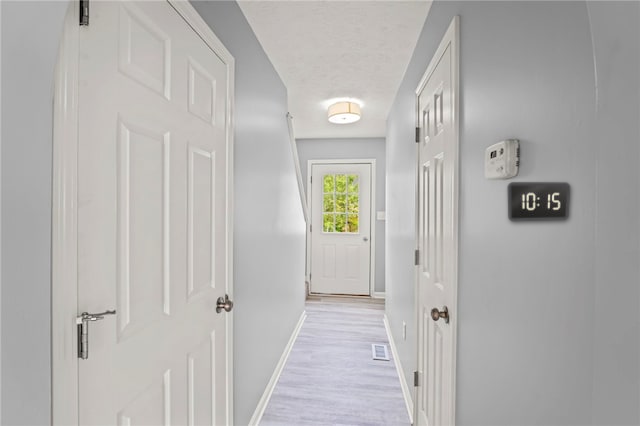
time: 10:15
